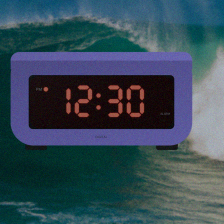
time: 12:30
